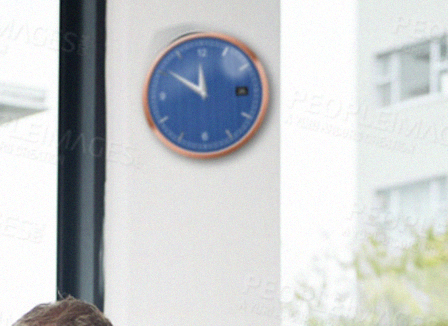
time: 11:51
